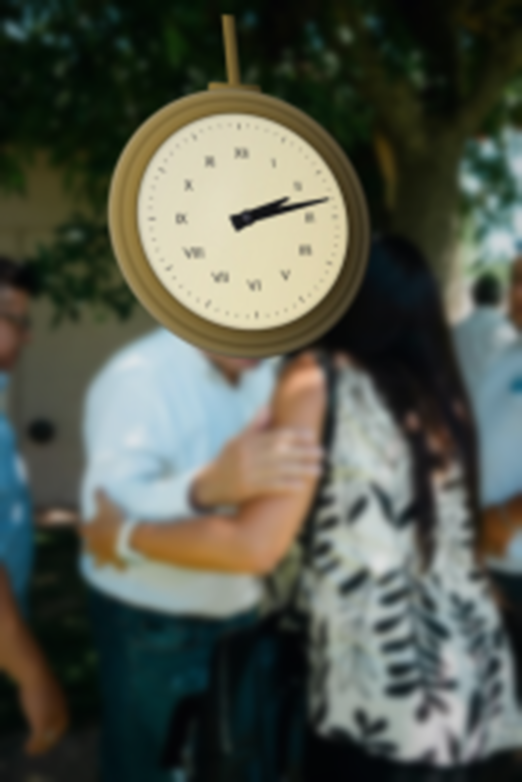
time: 2:13
